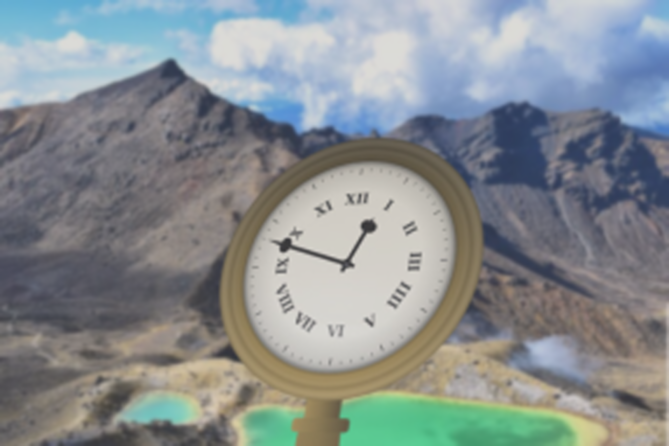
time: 12:48
